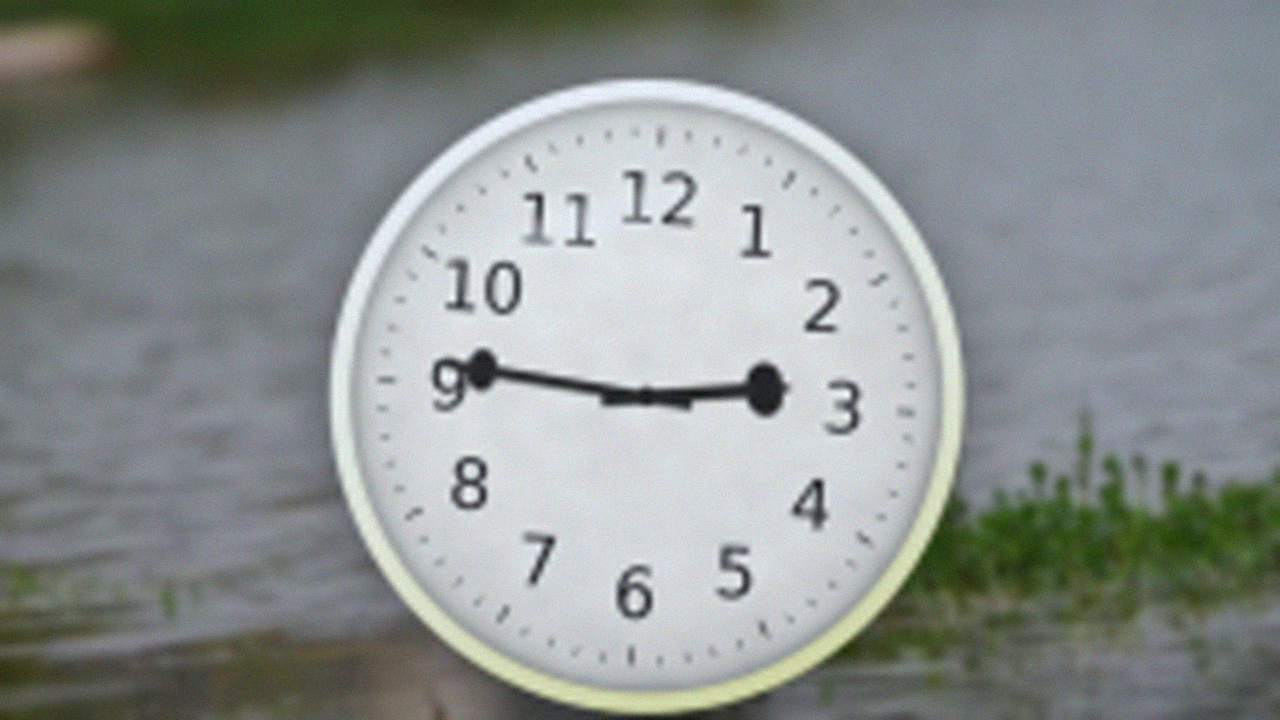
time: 2:46
